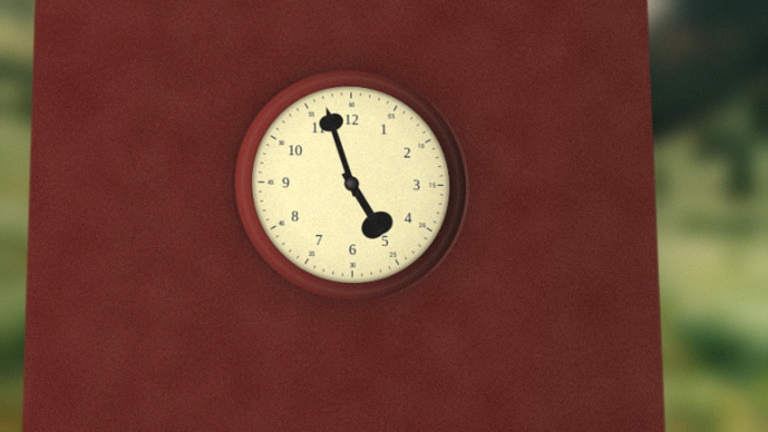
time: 4:57
